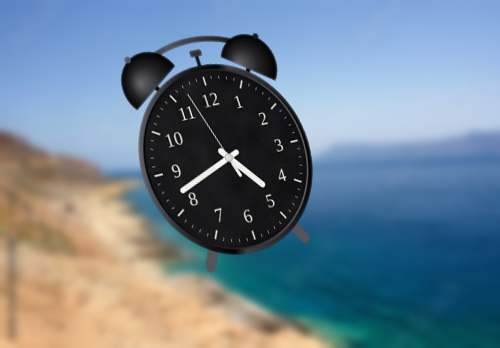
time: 4:41:57
